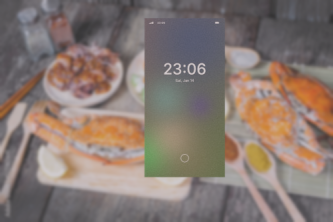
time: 23:06
